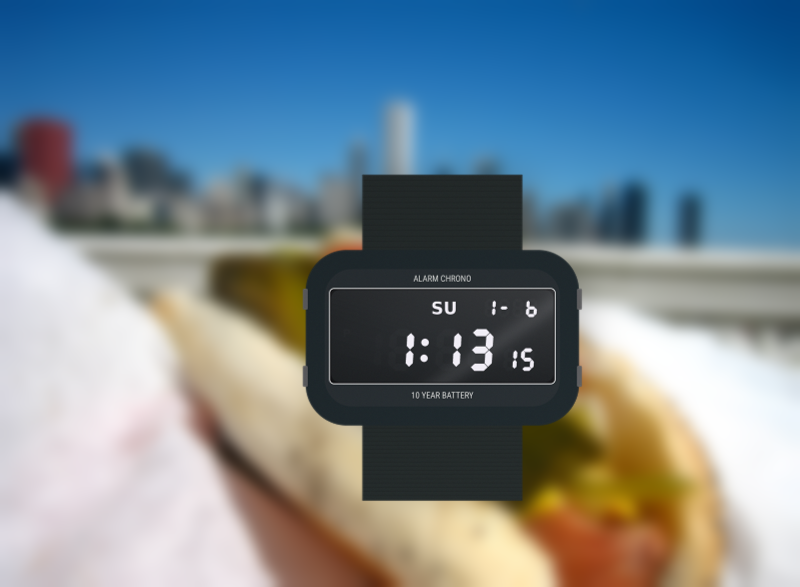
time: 1:13:15
